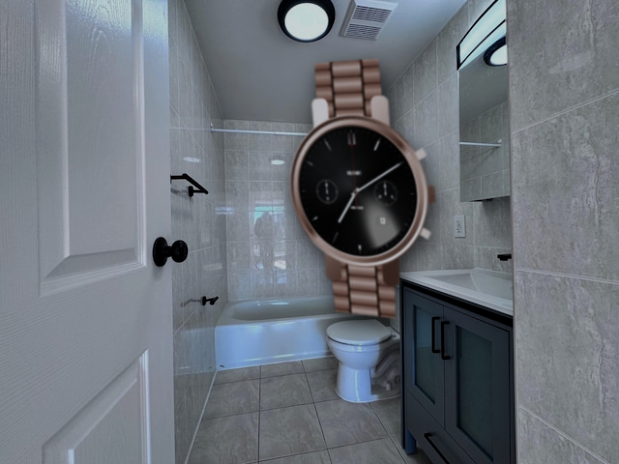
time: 7:10
